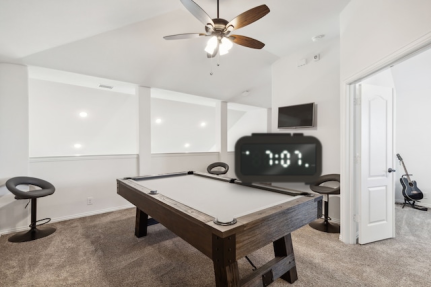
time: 7:07
